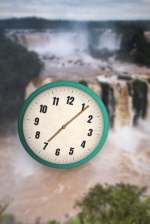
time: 7:06
